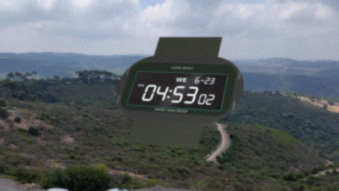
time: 4:53:02
